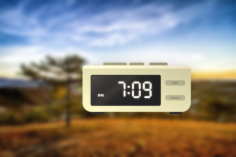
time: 7:09
